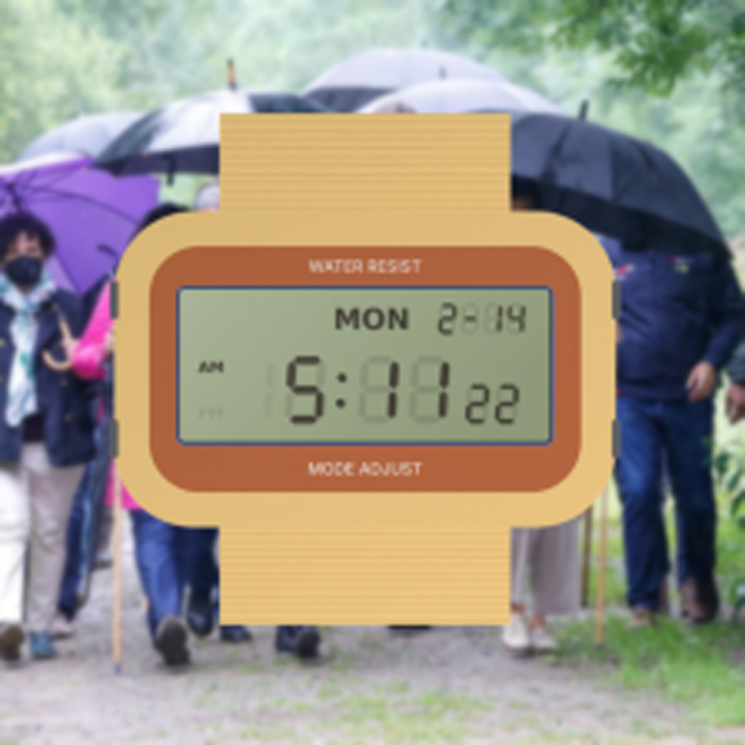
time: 5:11:22
